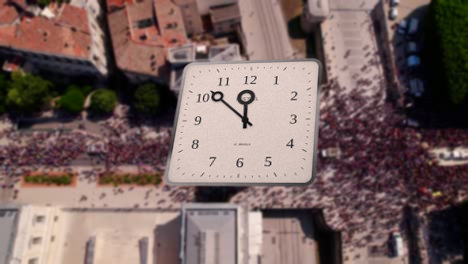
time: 11:52
